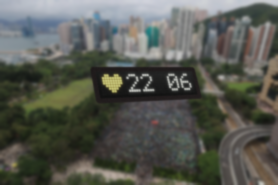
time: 22:06
